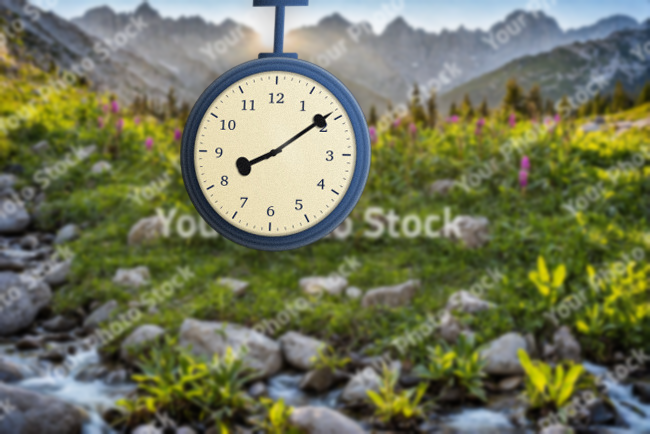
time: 8:09
